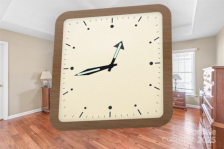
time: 12:43
